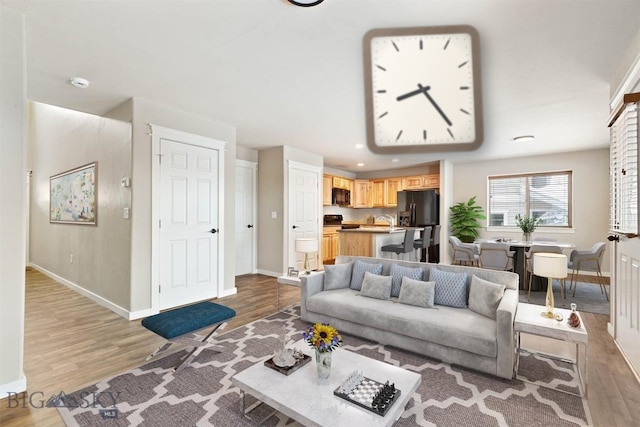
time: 8:24
